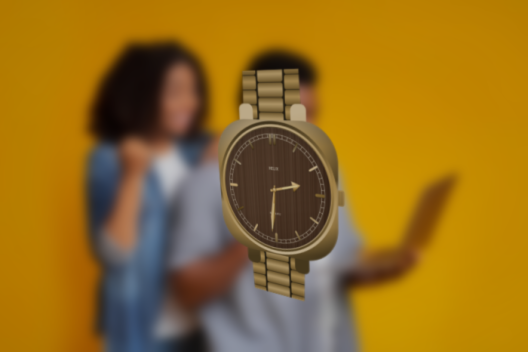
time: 2:31
